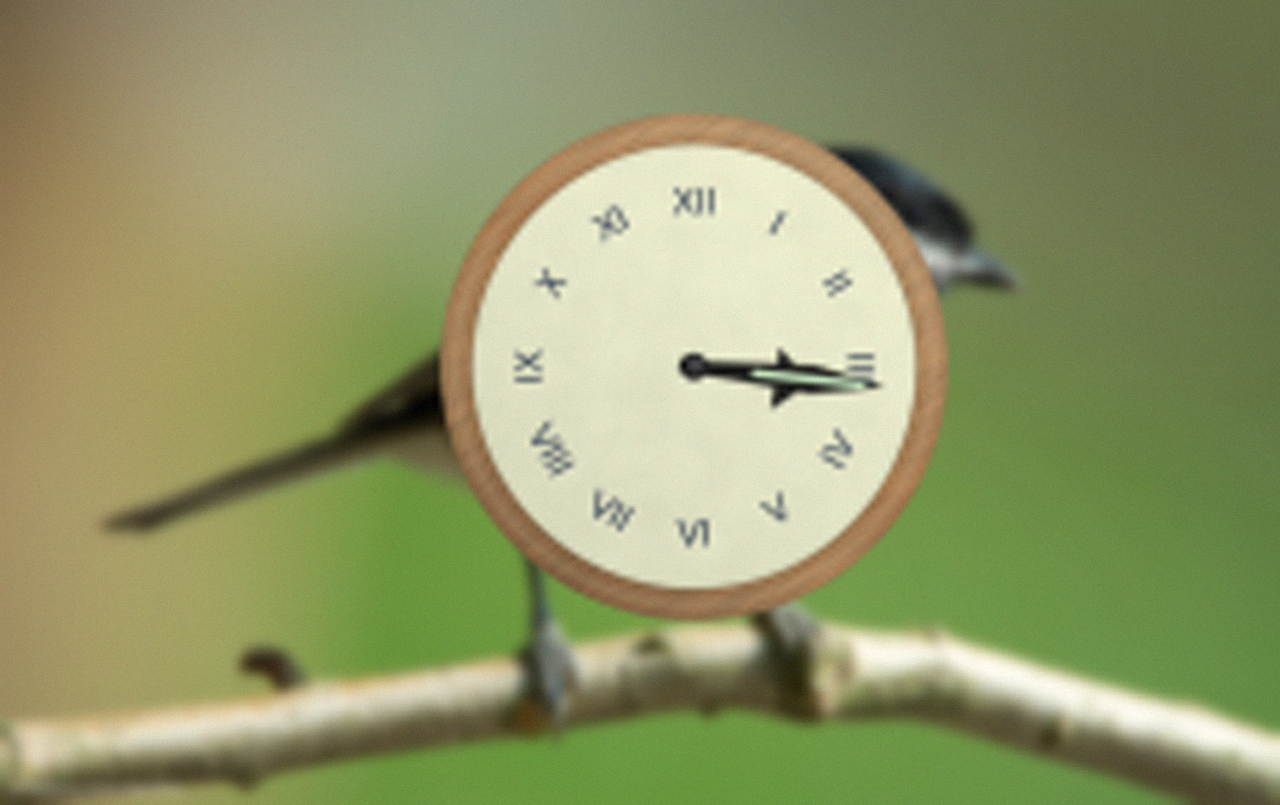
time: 3:16
